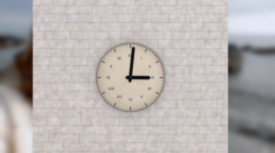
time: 3:01
